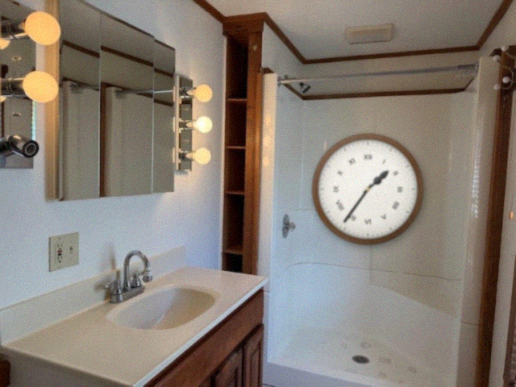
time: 1:36
